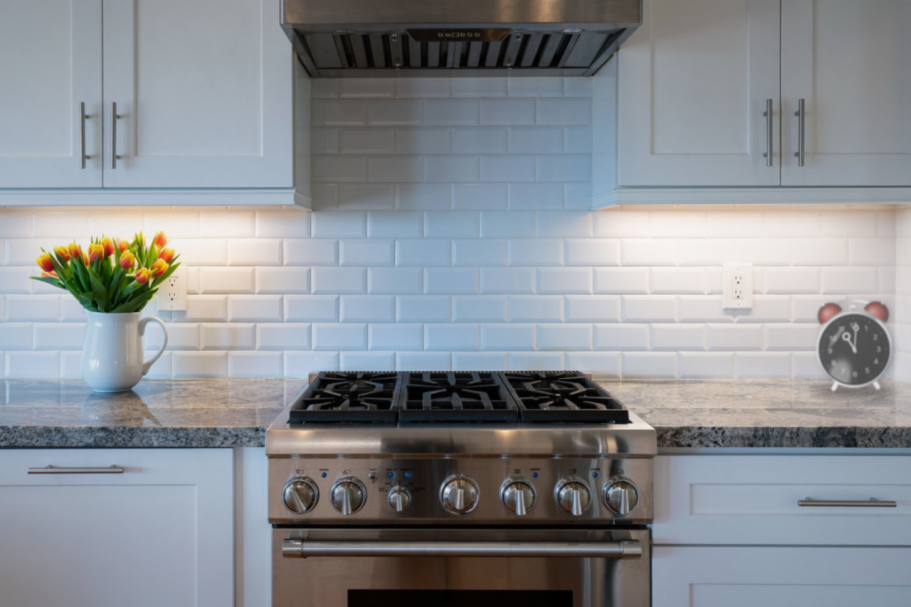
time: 11:01
